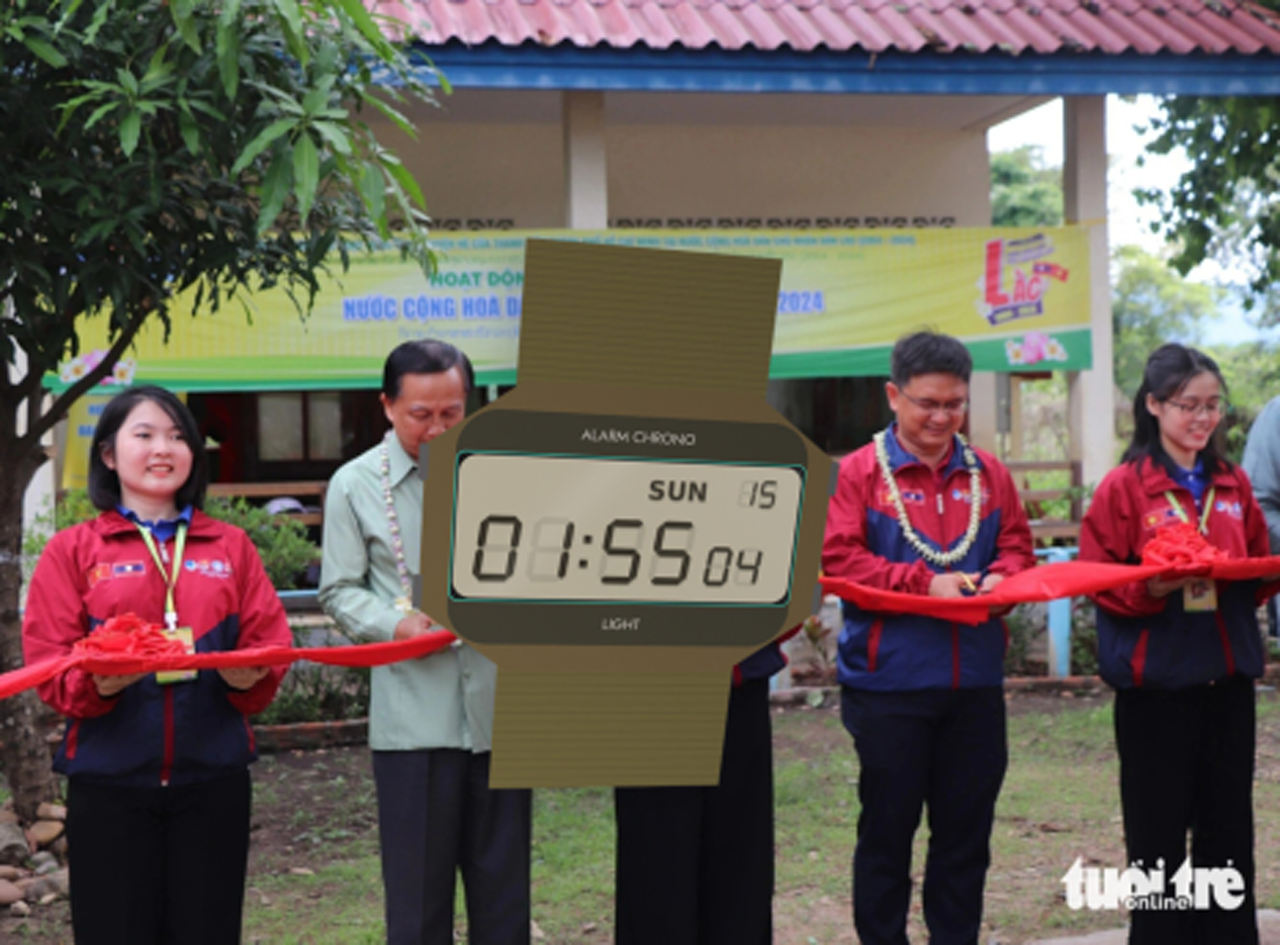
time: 1:55:04
